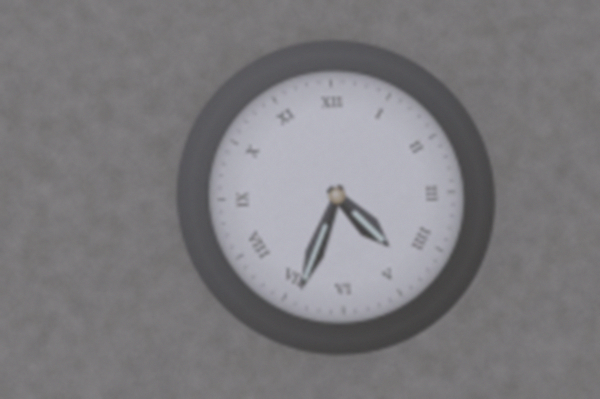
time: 4:34
